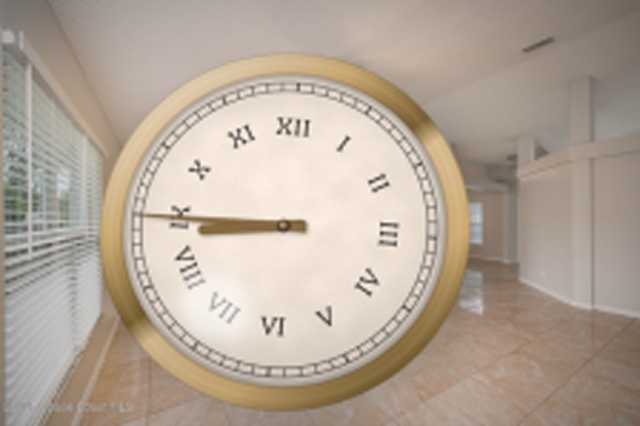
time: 8:45
